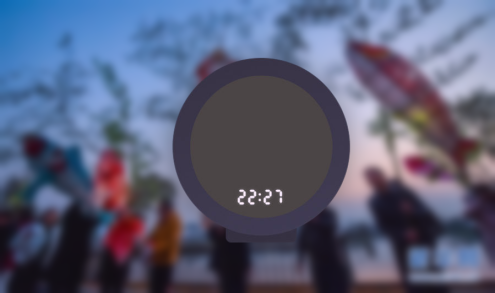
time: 22:27
